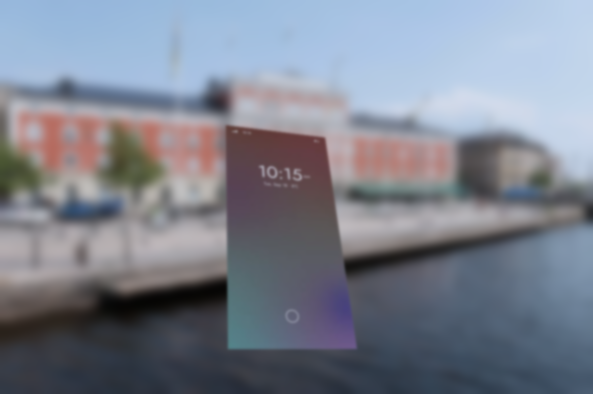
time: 10:15
